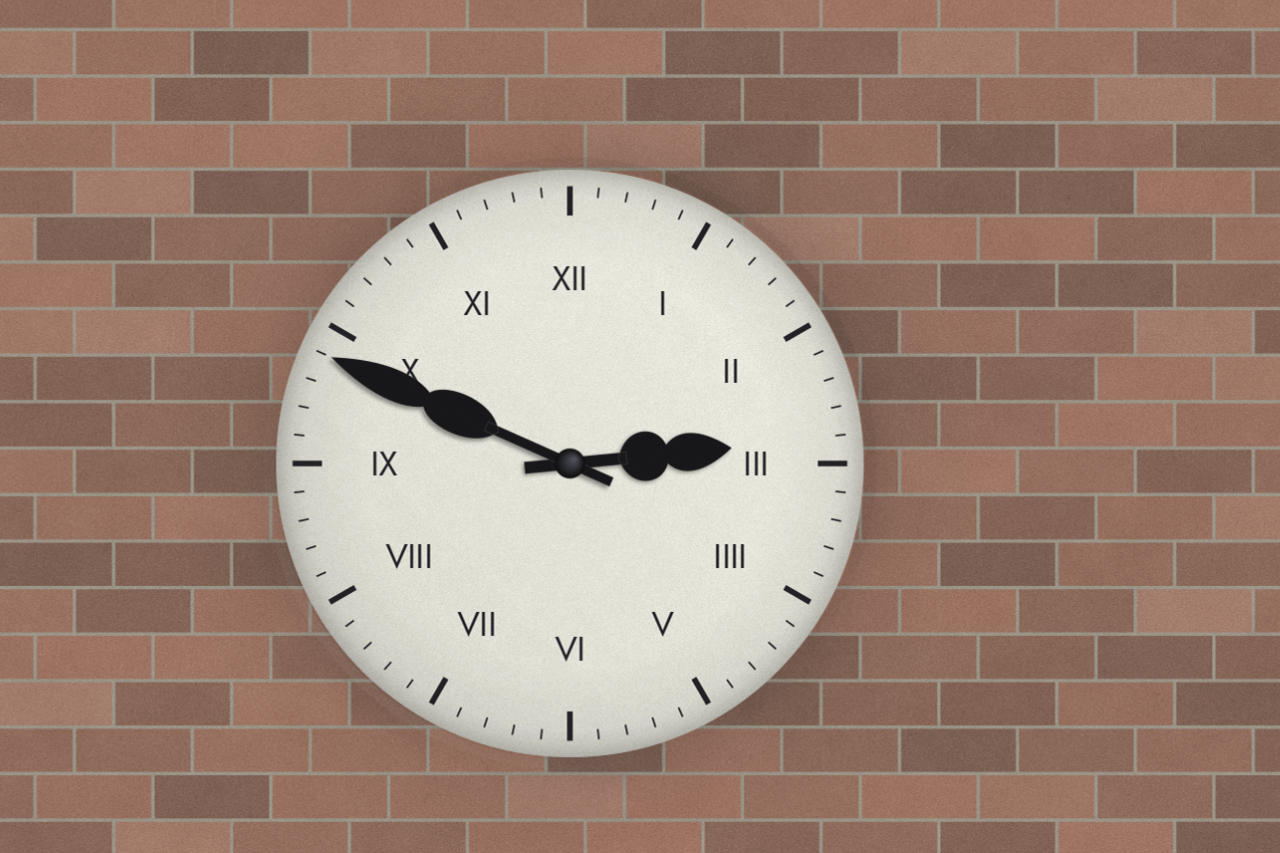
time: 2:49
